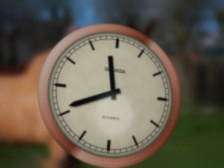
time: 11:41
